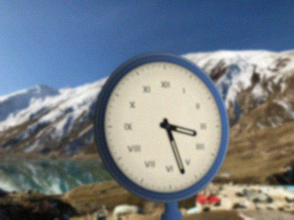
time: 3:27
